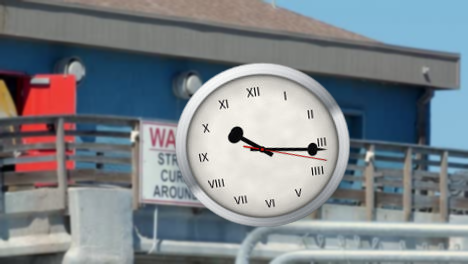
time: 10:16:18
